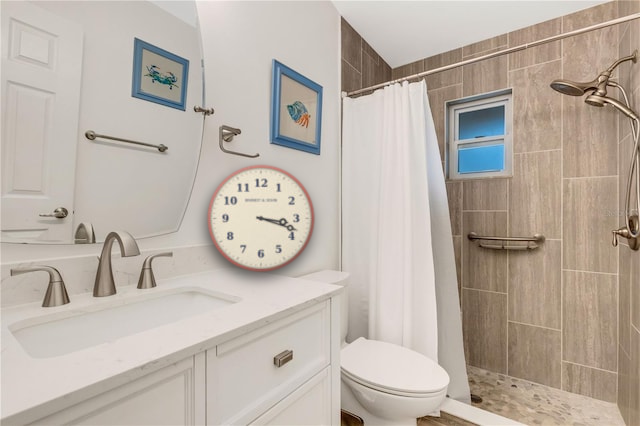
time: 3:18
